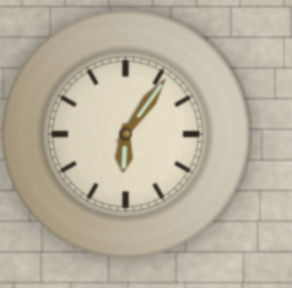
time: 6:06
